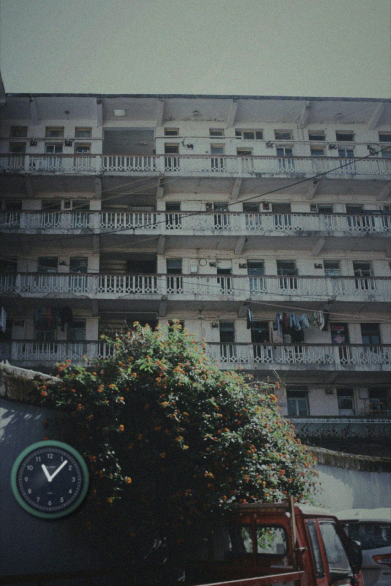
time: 11:07
